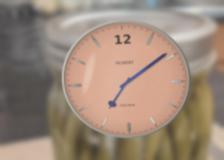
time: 7:09
